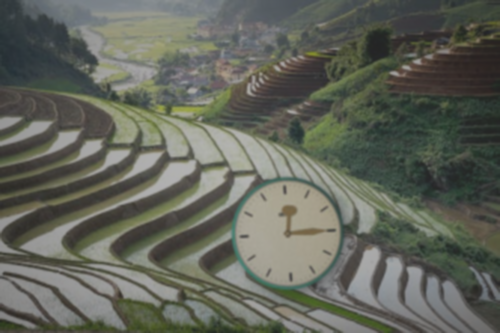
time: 12:15
